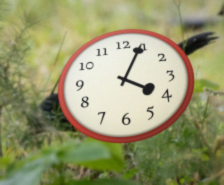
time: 4:04
